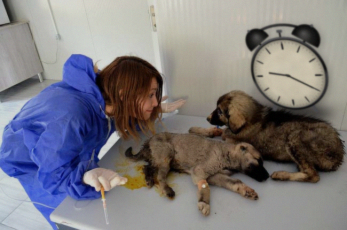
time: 9:20
